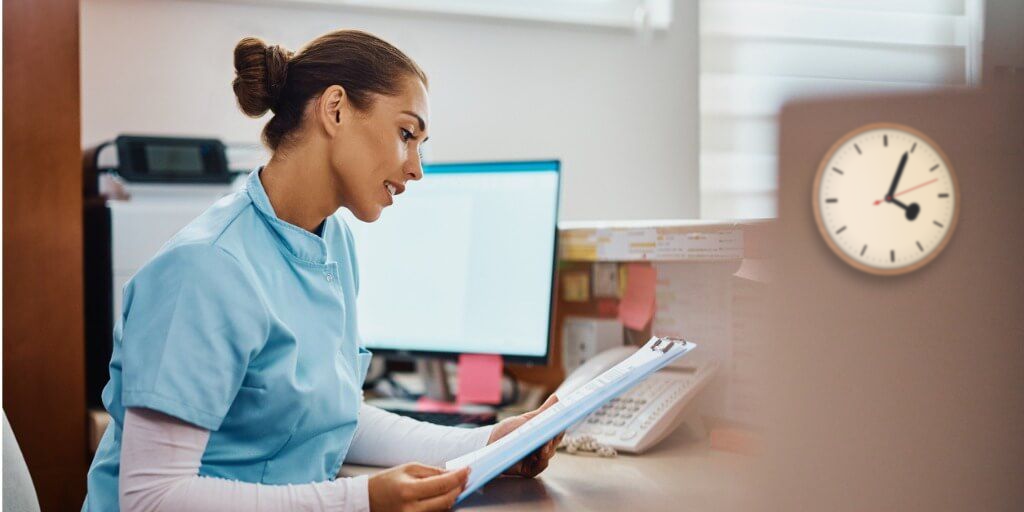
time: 4:04:12
